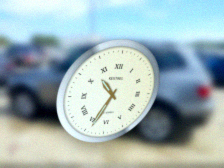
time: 10:34
